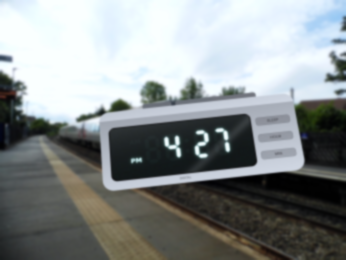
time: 4:27
